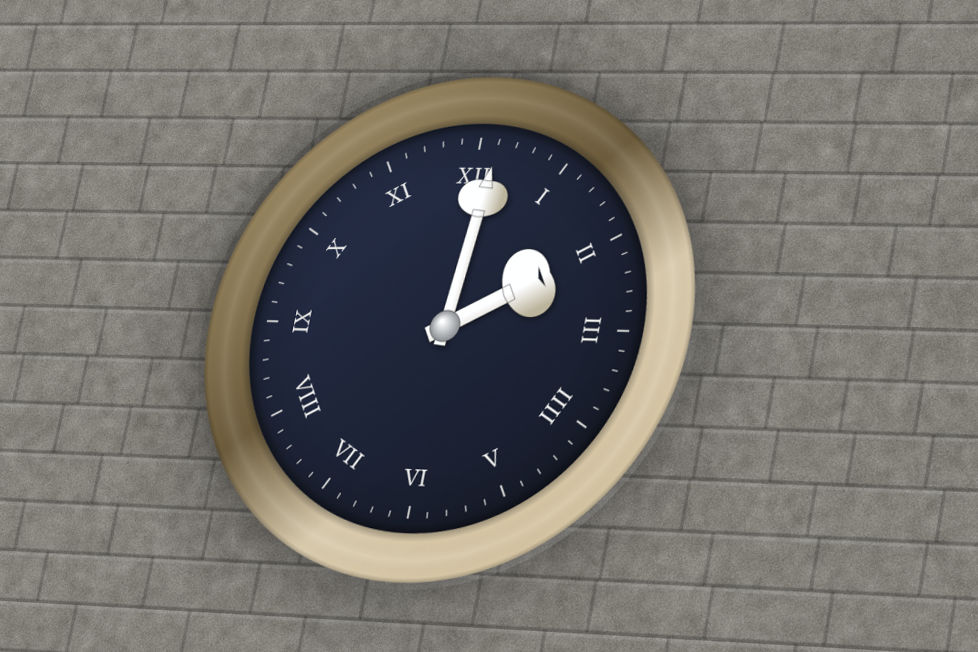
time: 2:01
